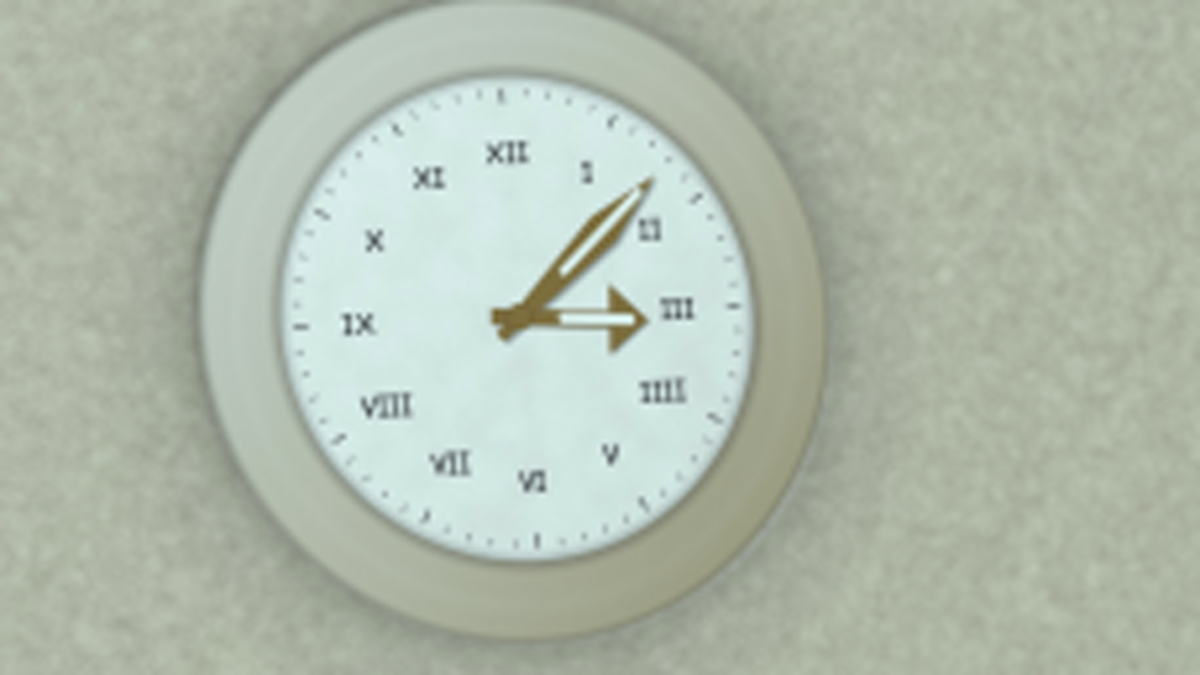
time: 3:08
